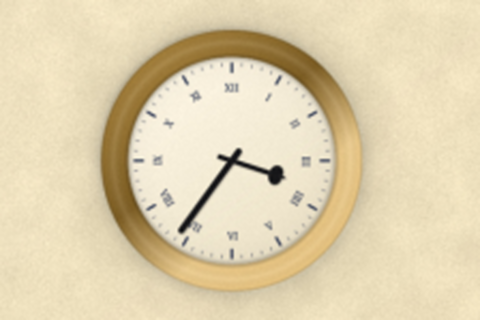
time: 3:36
